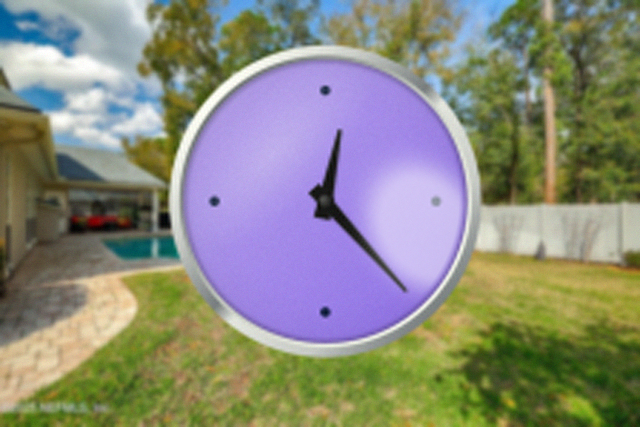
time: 12:23
